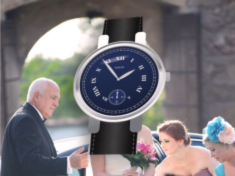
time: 1:54
